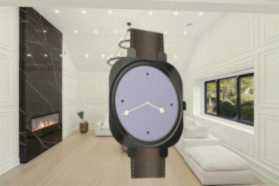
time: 3:41
